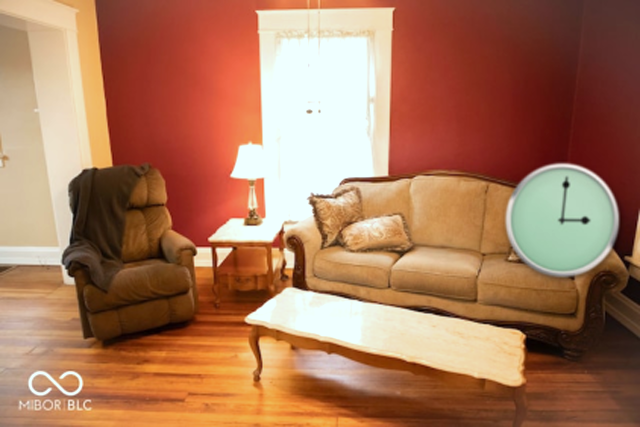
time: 3:01
